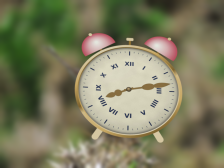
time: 8:13
